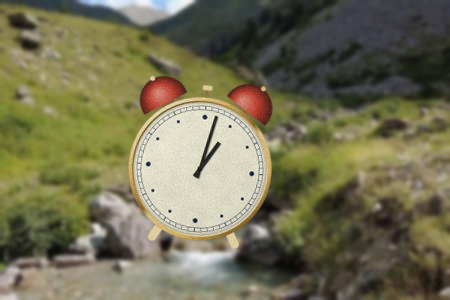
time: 1:02
